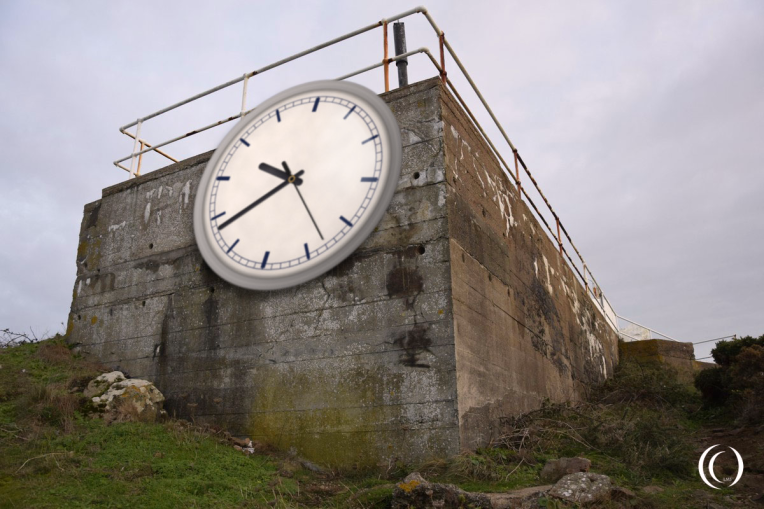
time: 9:38:23
